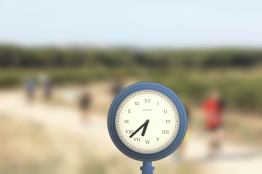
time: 6:38
